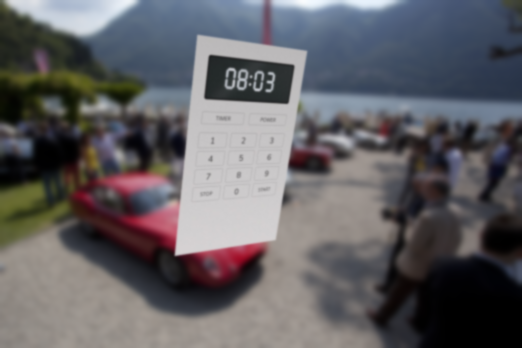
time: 8:03
